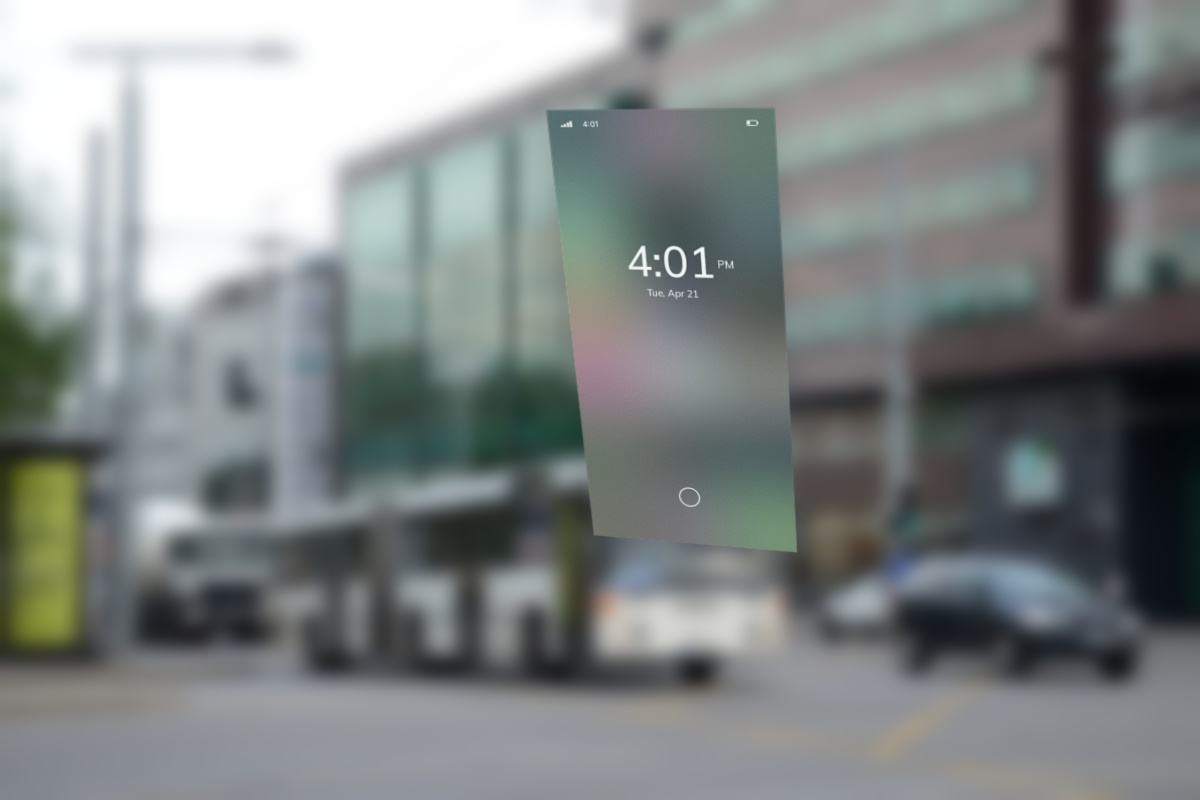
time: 4:01
